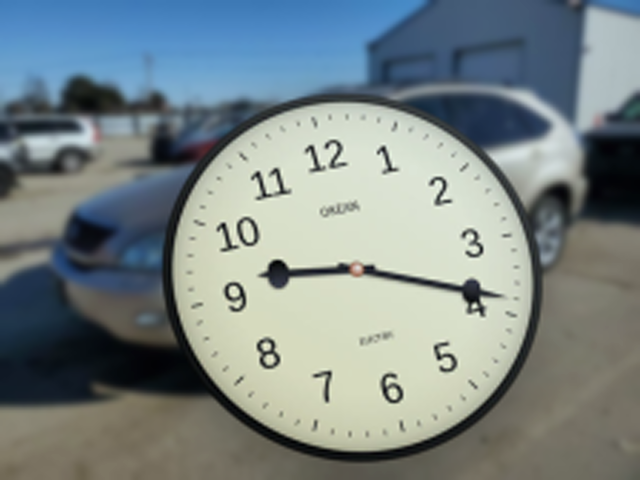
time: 9:19
